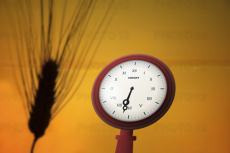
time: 6:32
